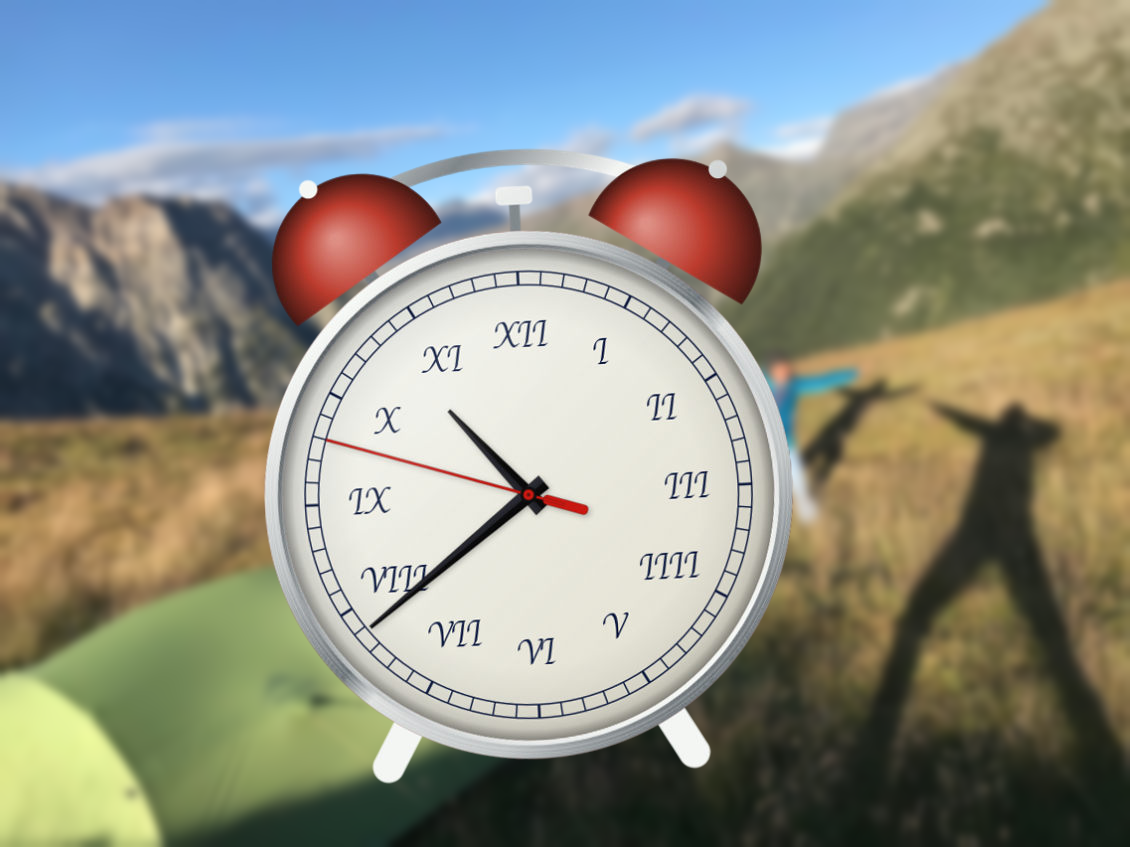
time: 10:38:48
